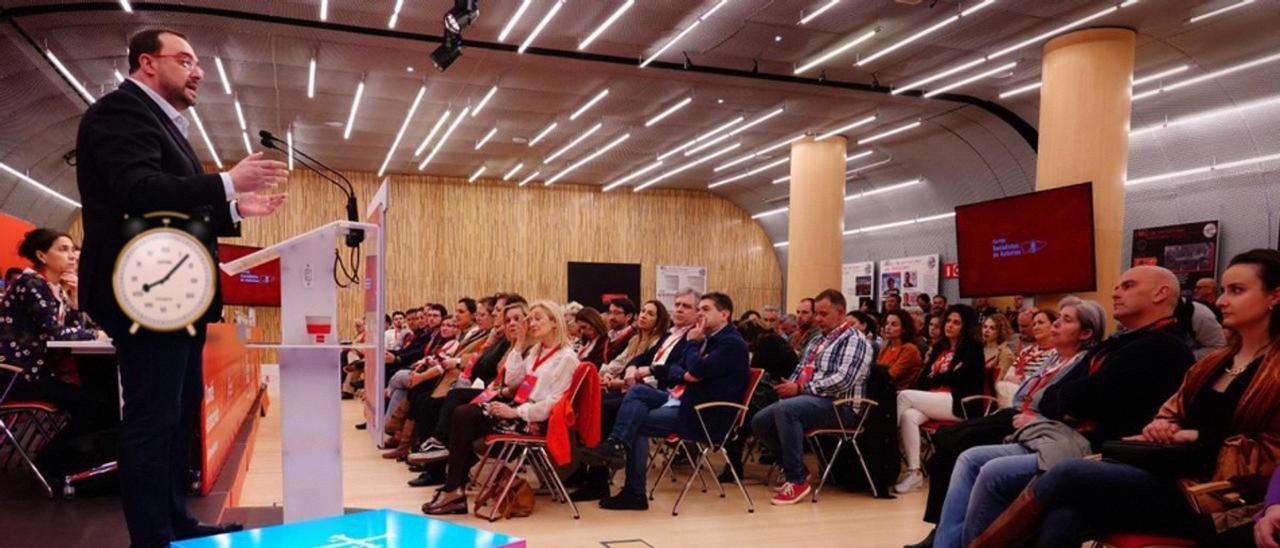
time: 8:07
